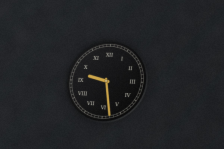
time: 9:28
